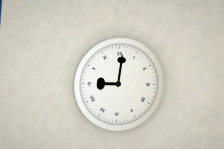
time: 9:01
